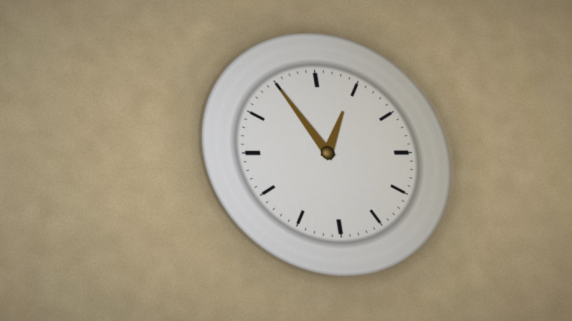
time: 12:55
